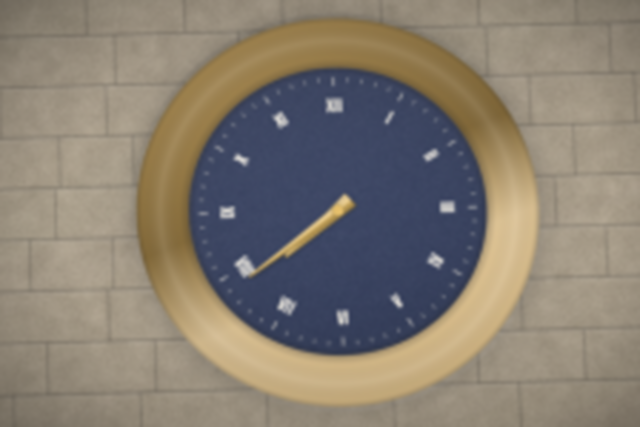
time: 7:39
